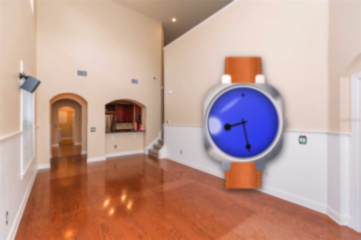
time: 8:28
